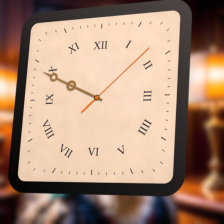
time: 9:49:08
